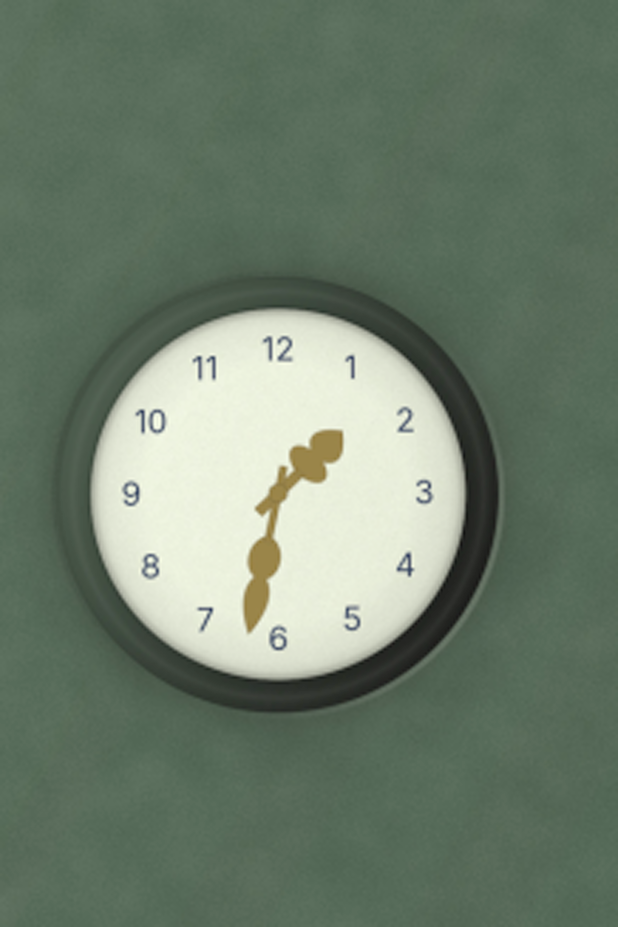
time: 1:32
